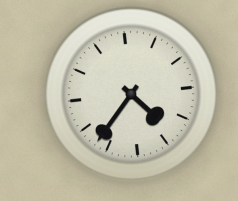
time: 4:37
